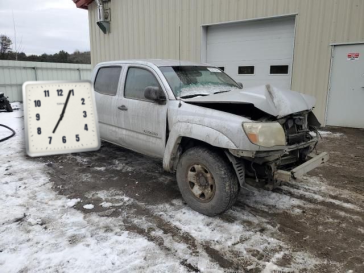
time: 7:04
